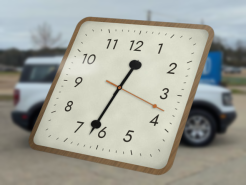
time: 12:32:18
